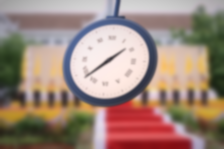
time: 1:38
